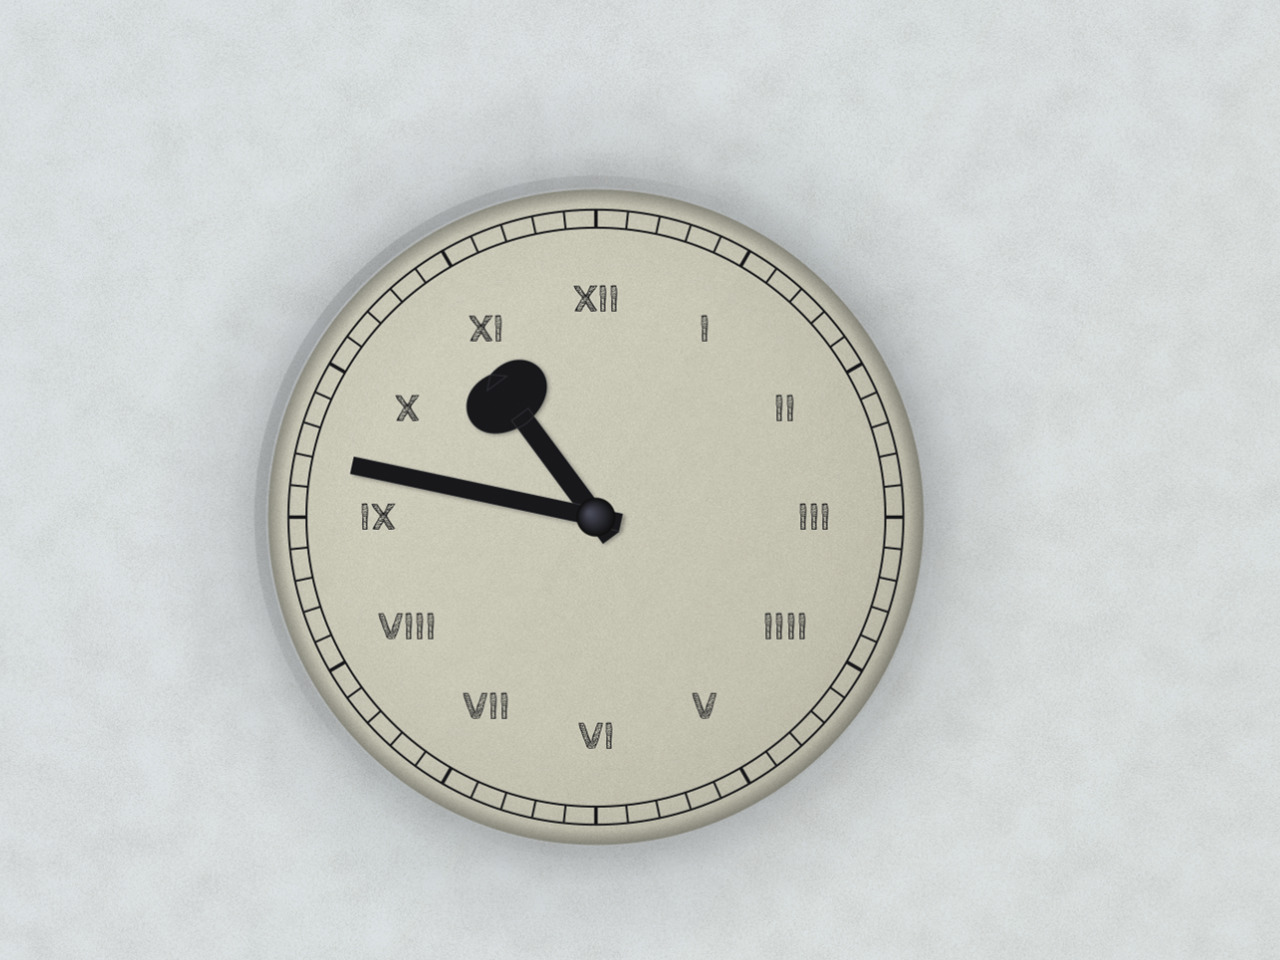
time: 10:47
